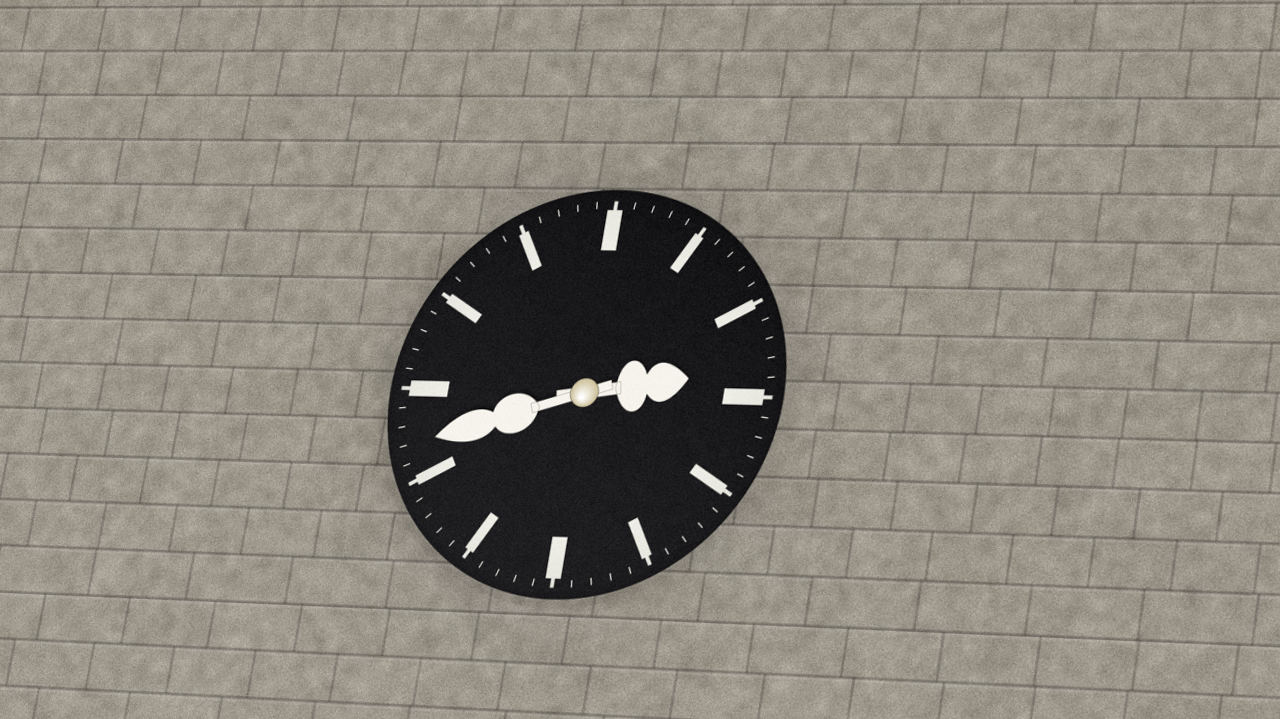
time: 2:42
